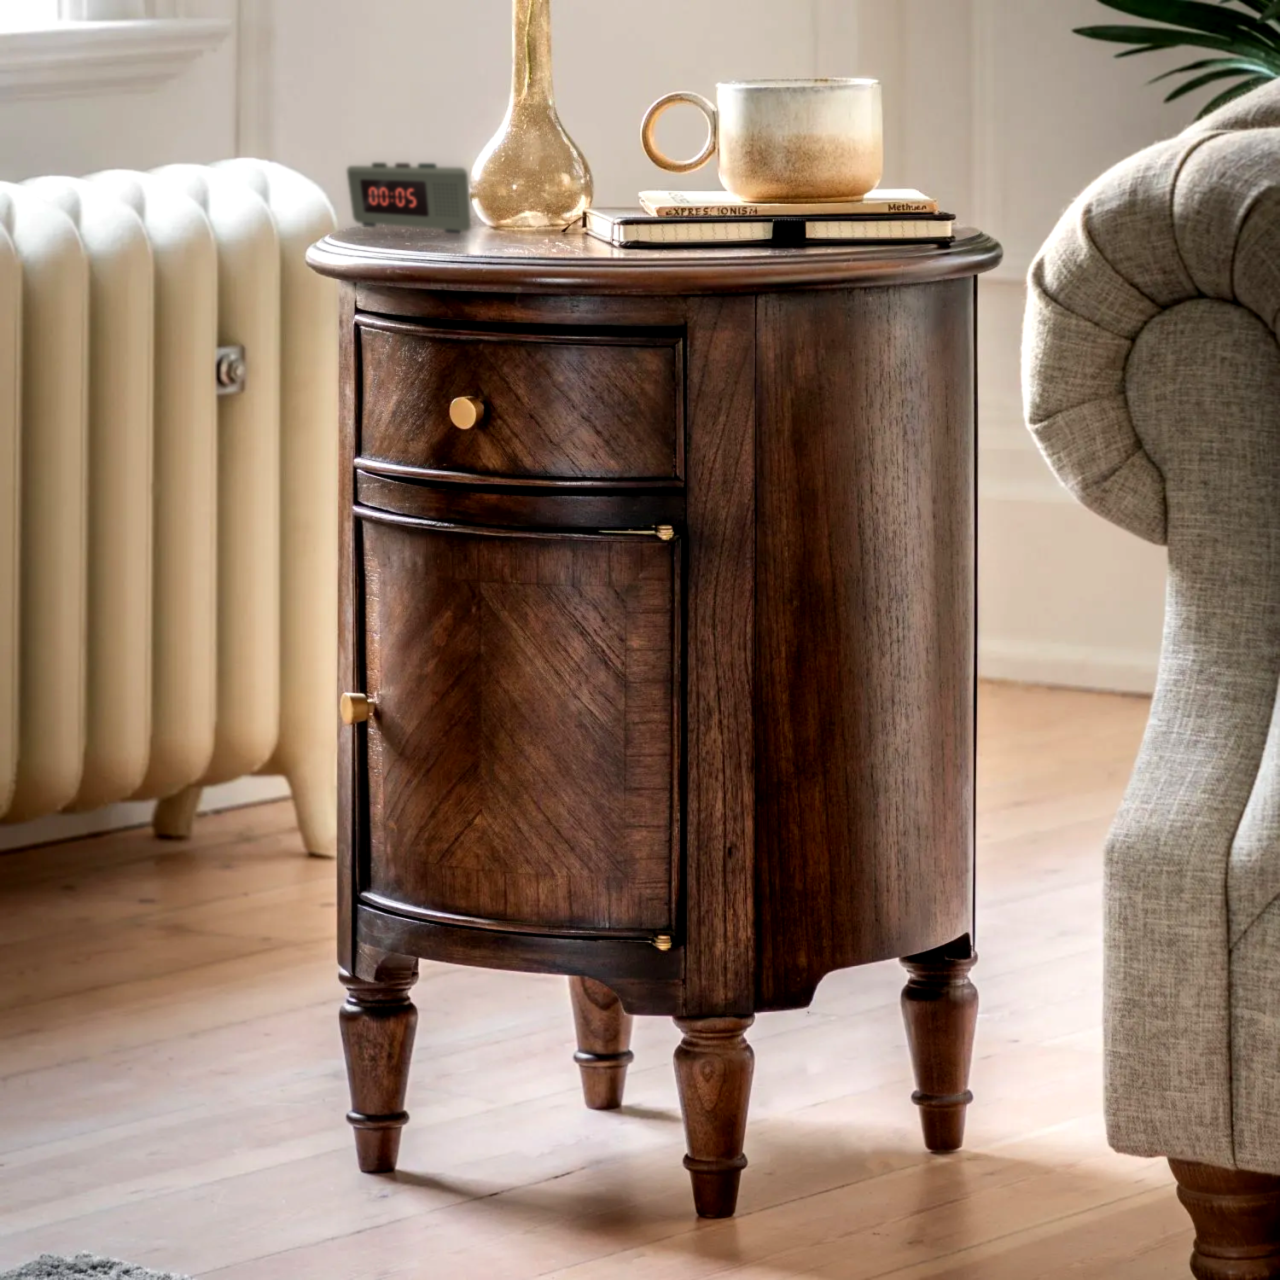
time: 0:05
